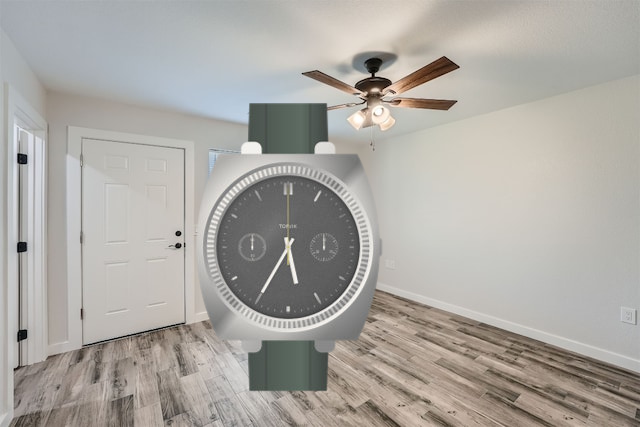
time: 5:35
